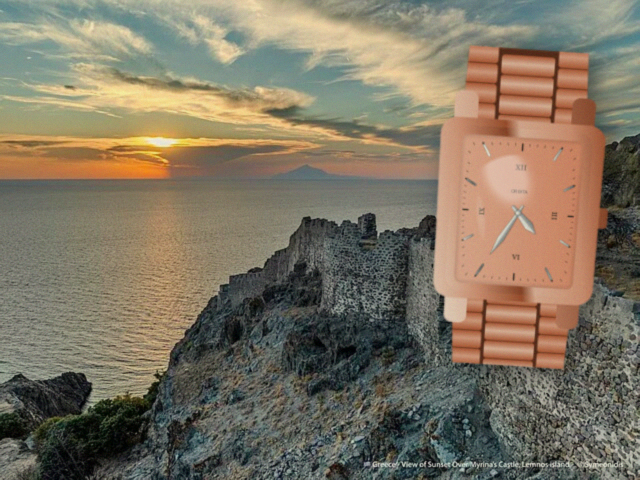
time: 4:35
